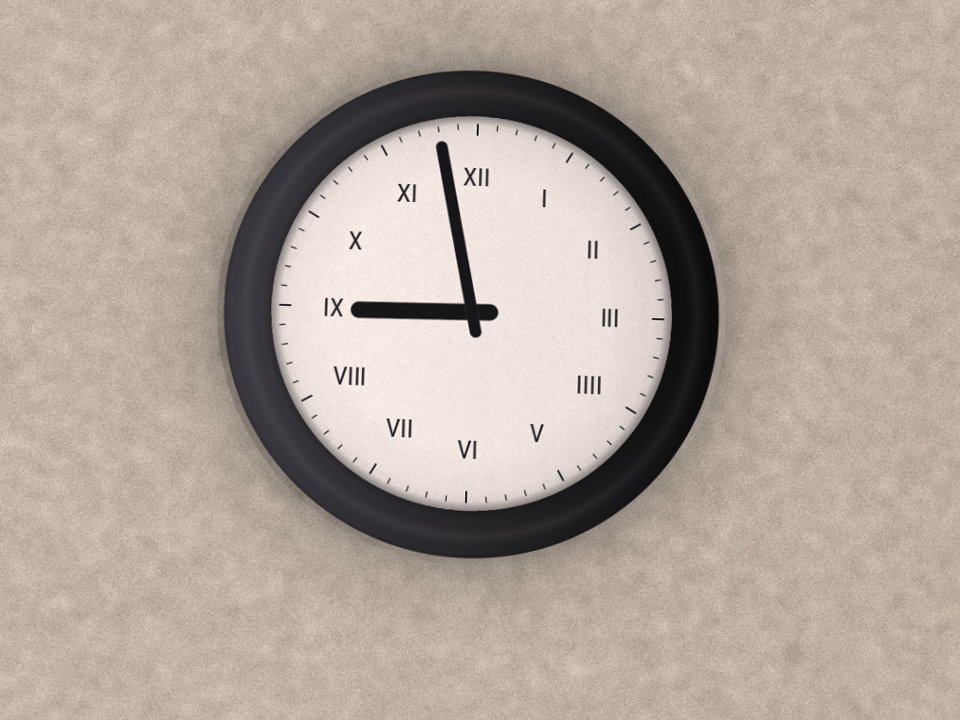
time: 8:58
